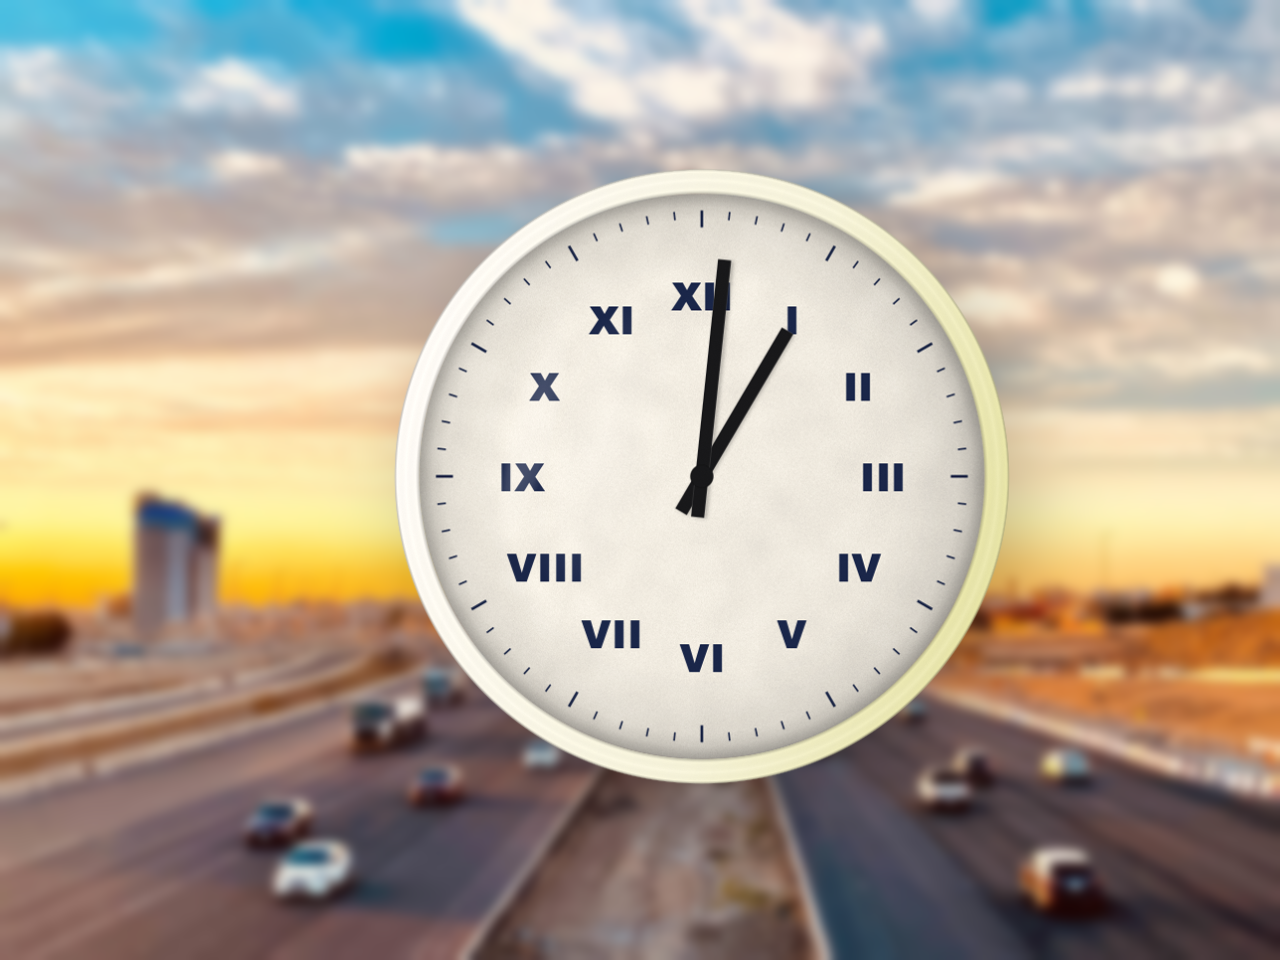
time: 1:01
